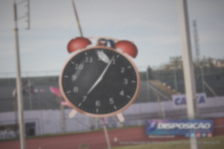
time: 7:04
